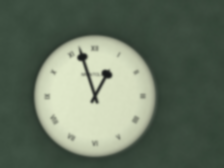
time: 12:57
